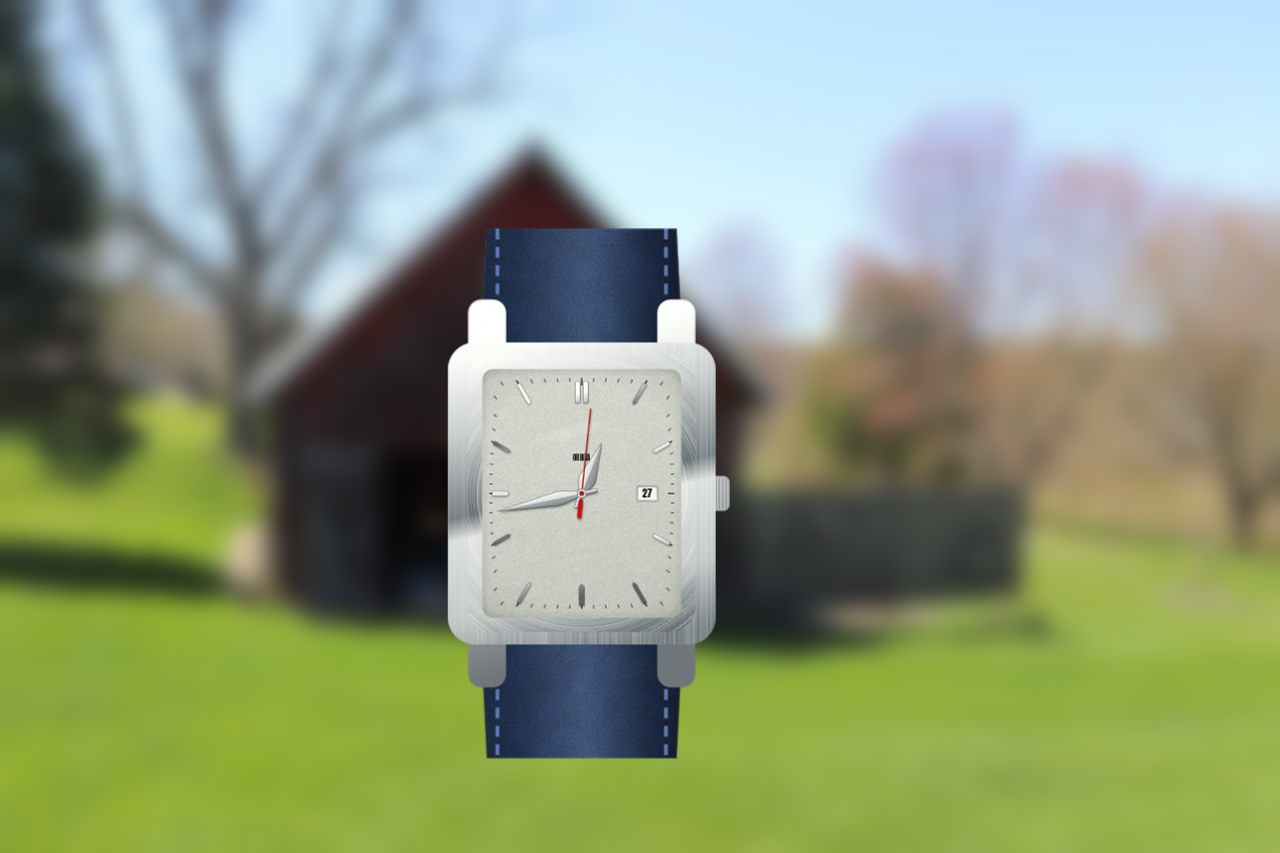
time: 12:43:01
